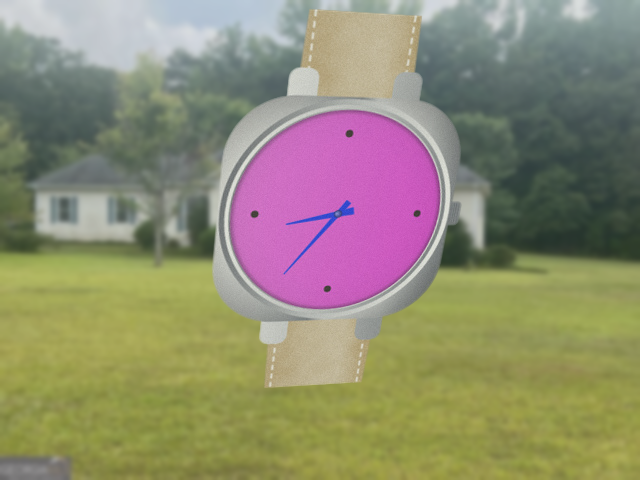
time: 8:36
